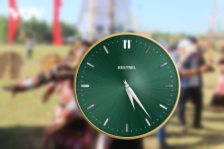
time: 5:24
